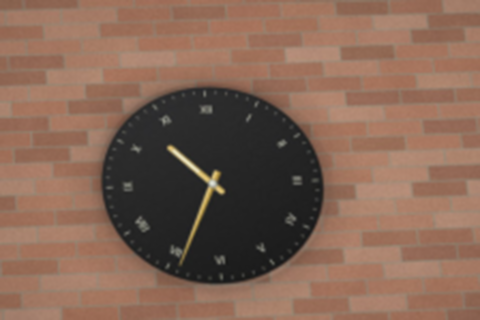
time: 10:34
